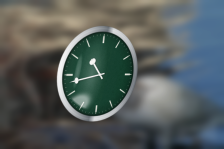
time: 10:43
